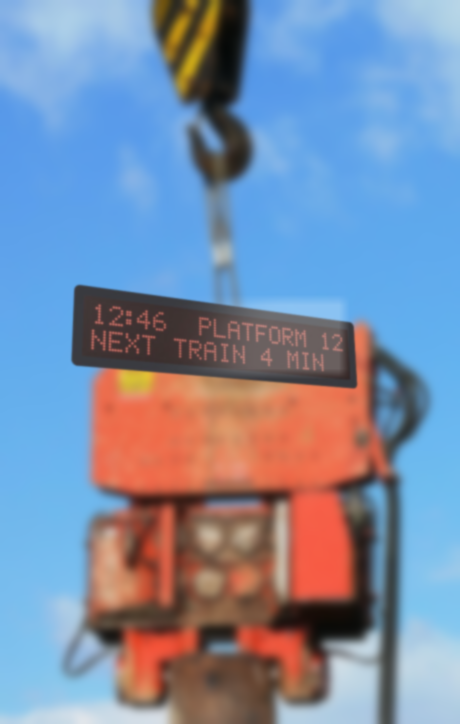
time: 12:46
